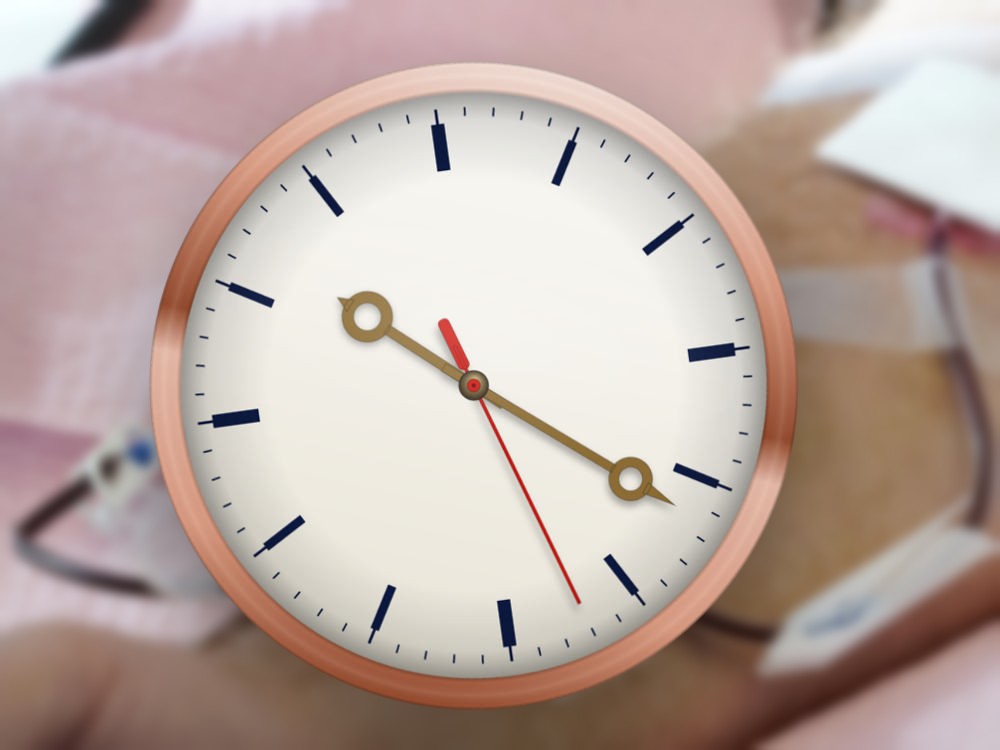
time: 10:21:27
